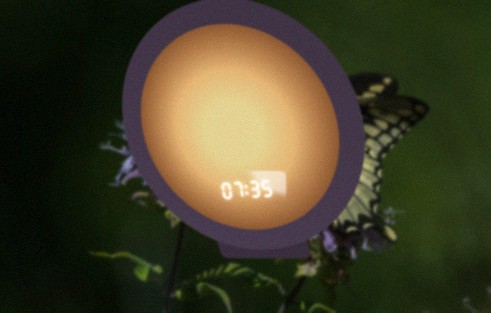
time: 7:35
